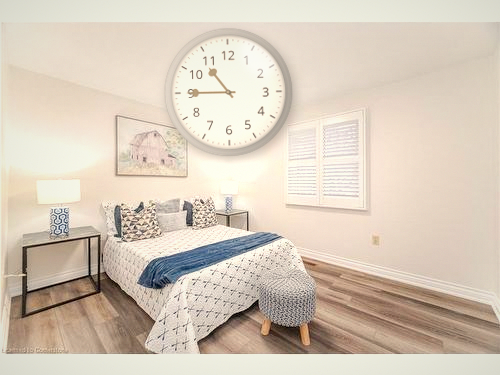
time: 10:45
